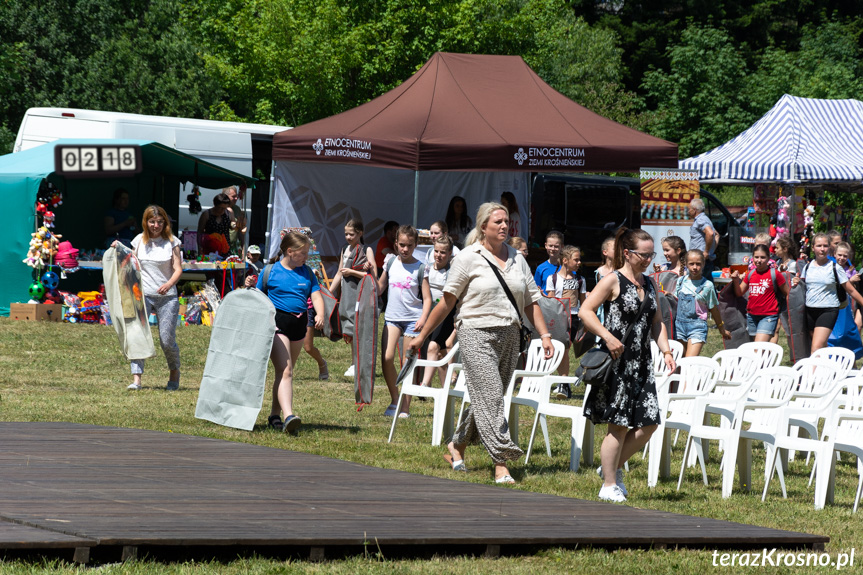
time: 2:18
